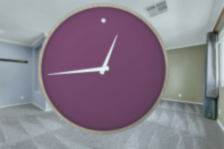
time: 12:44
